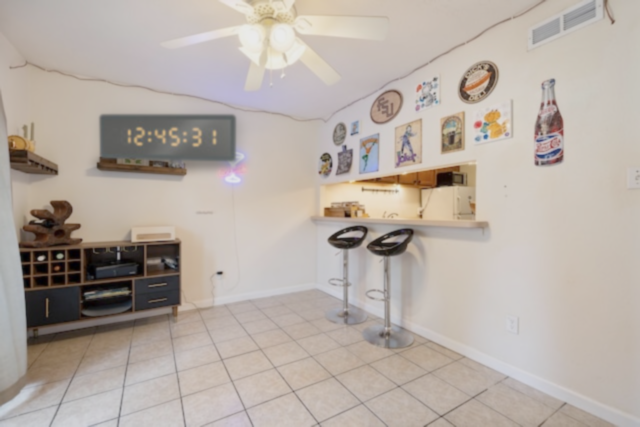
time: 12:45:31
